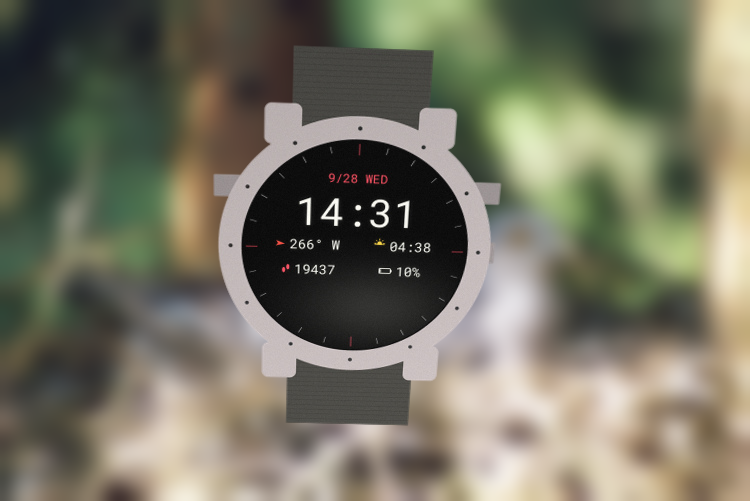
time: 14:31
